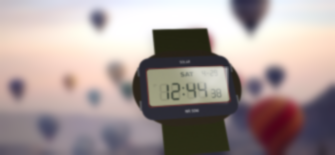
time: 12:44
